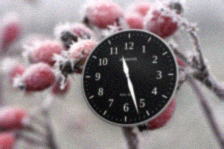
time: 11:27
